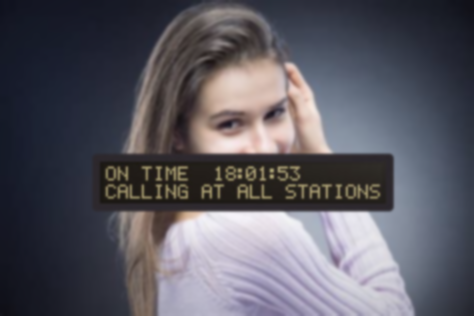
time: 18:01:53
